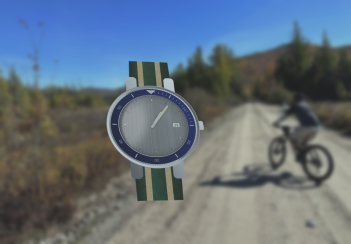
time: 1:06
